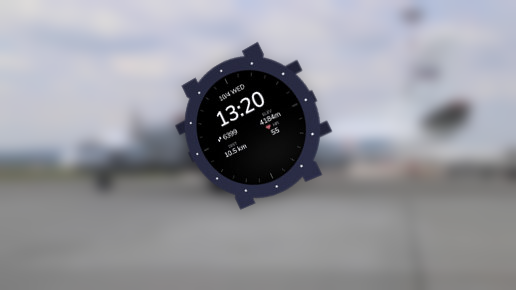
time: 13:20
